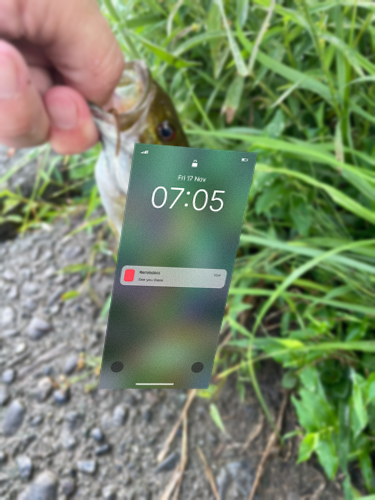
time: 7:05
